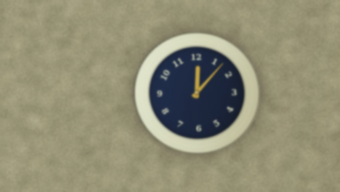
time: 12:07
